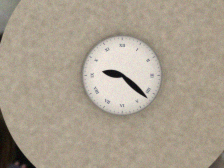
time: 9:22
